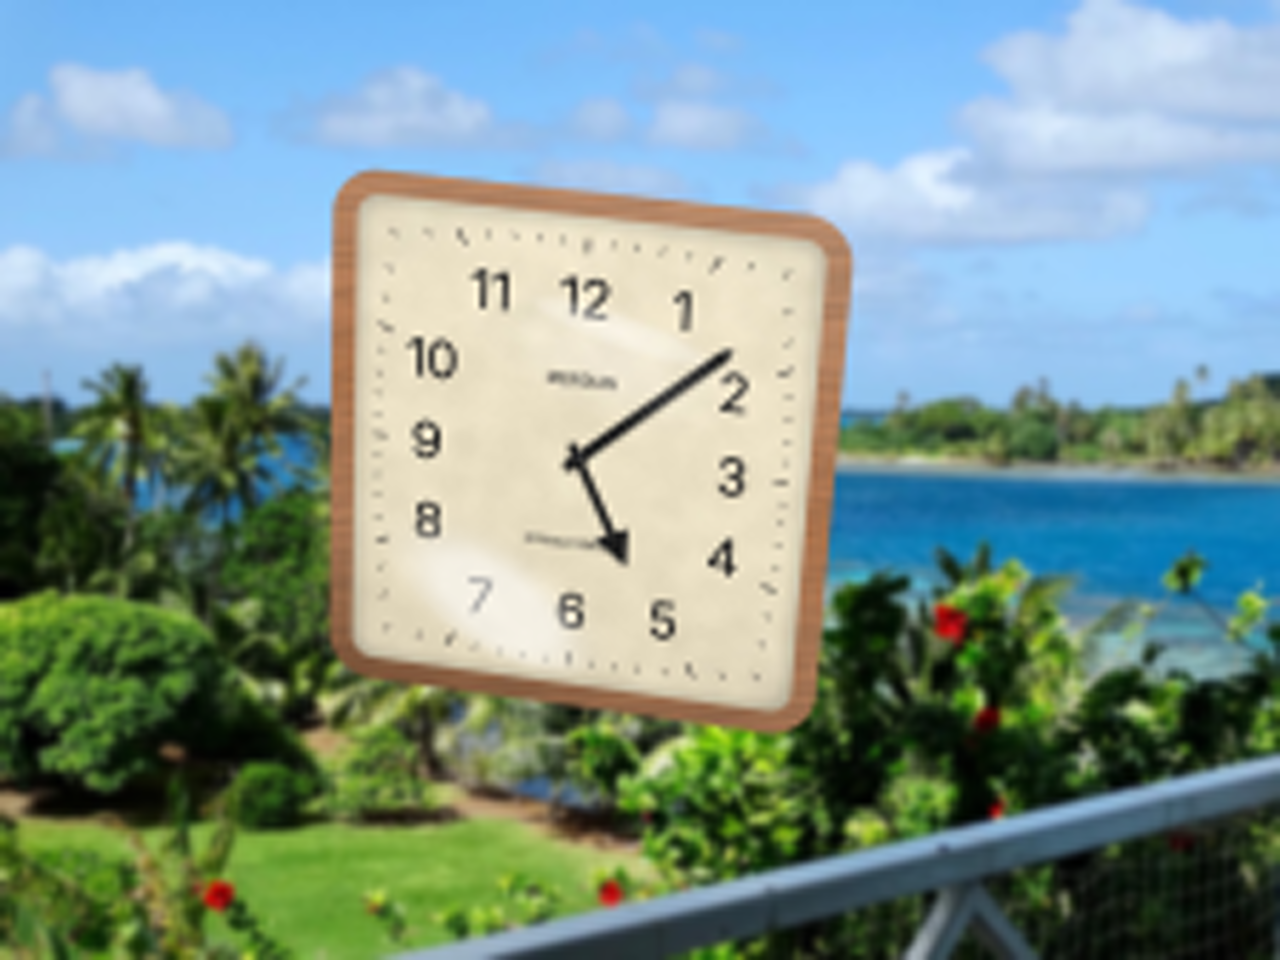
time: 5:08
